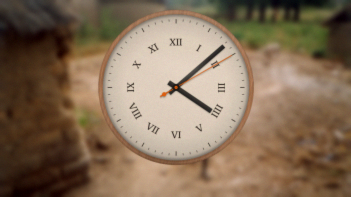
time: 4:08:10
